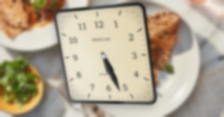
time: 5:27
